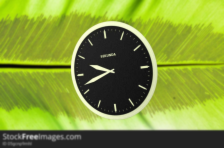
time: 9:42
